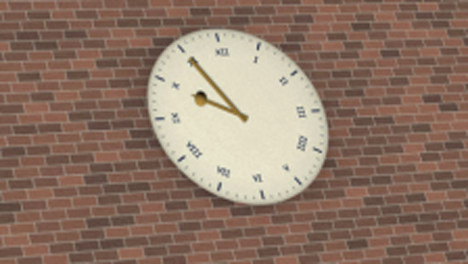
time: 9:55
